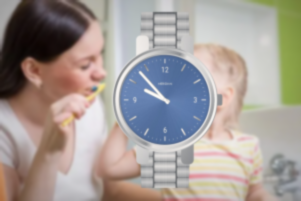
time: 9:53
